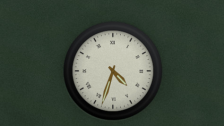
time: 4:33
